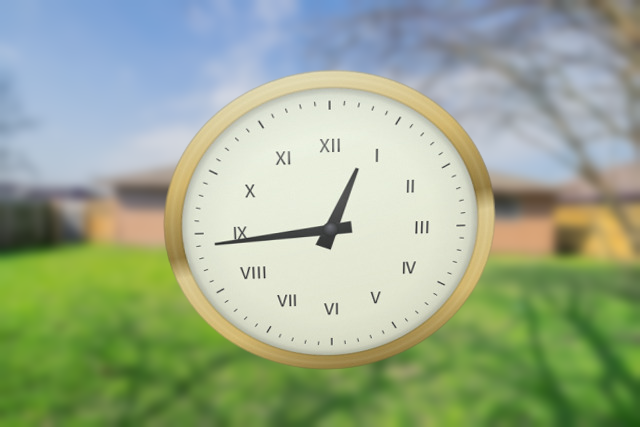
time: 12:44
